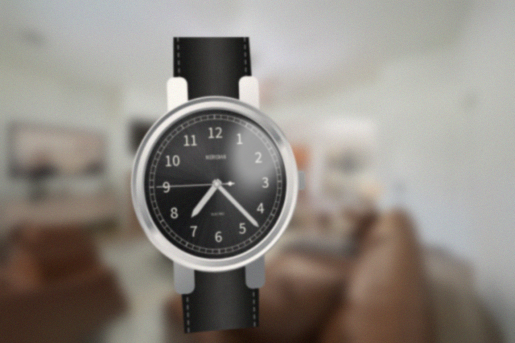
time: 7:22:45
